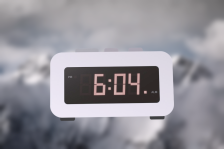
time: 6:04
